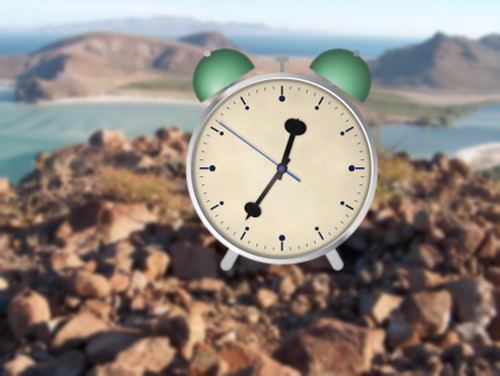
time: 12:35:51
